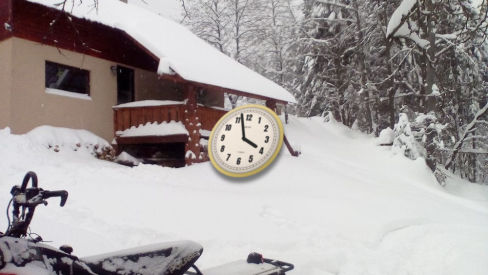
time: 3:57
